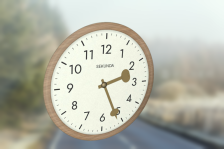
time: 2:26
